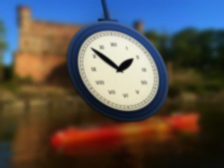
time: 1:52
